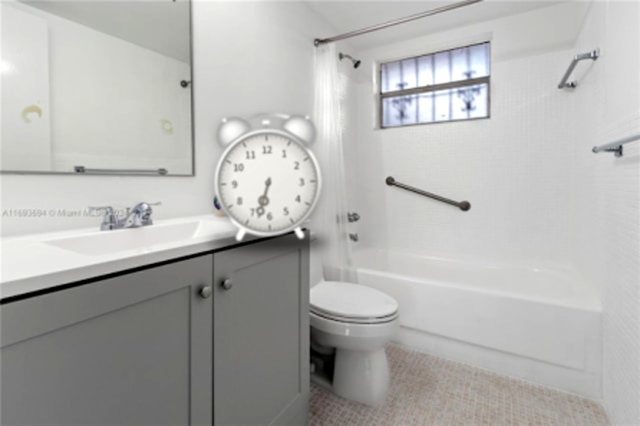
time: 6:33
